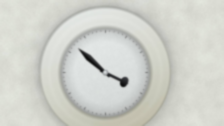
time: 3:52
